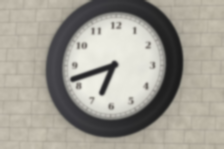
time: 6:42
